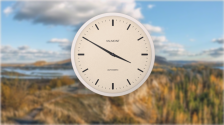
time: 3:50
